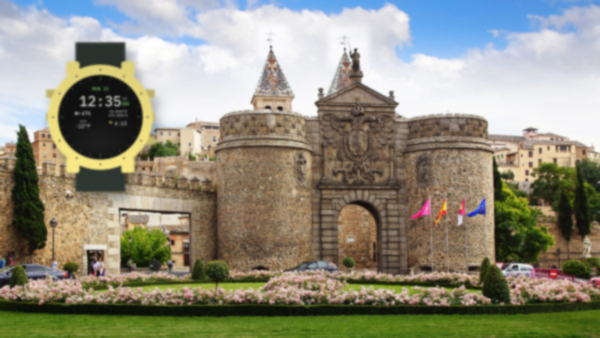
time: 12:35
